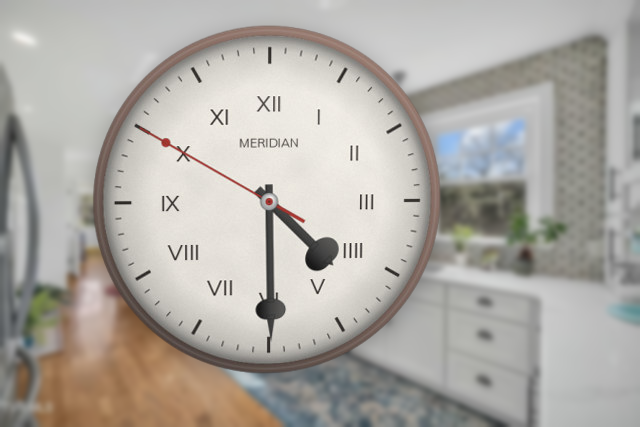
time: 4:29:50
